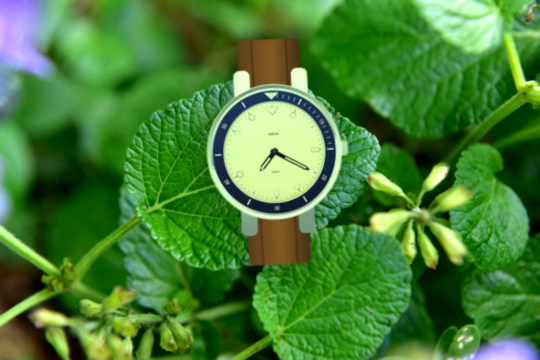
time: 7:20
